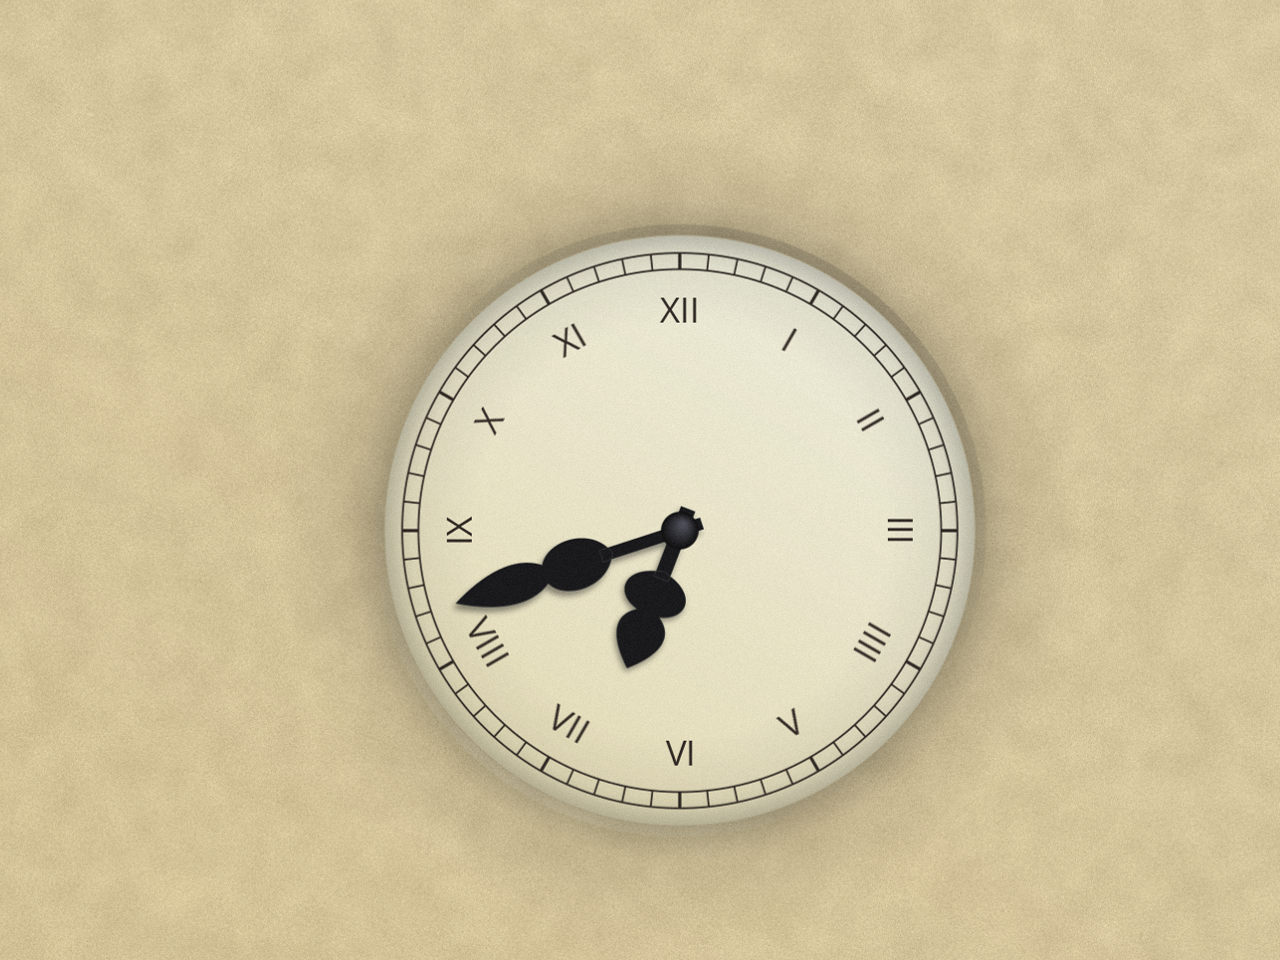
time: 6:42
